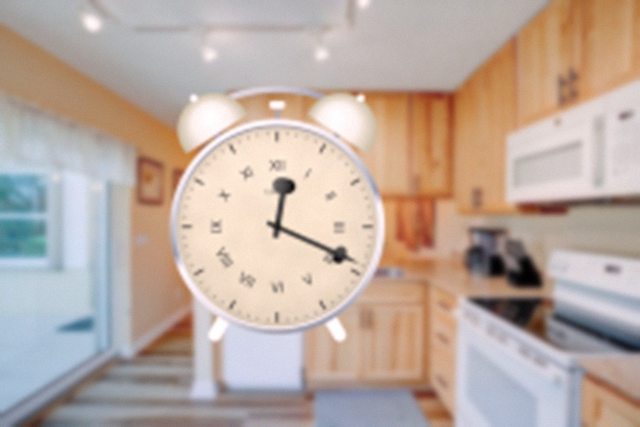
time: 12:19
